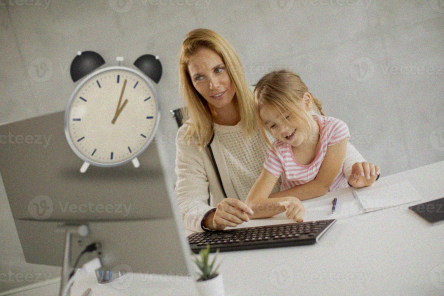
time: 1:02
